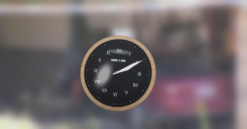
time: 2:10
